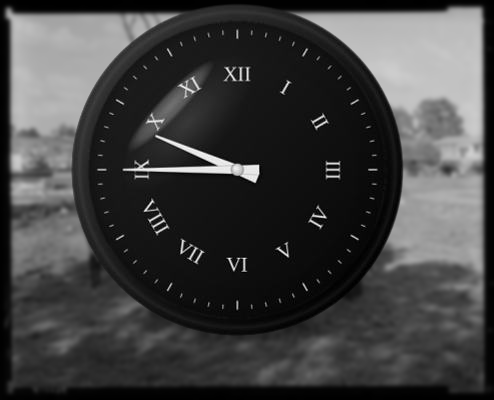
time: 9:45
